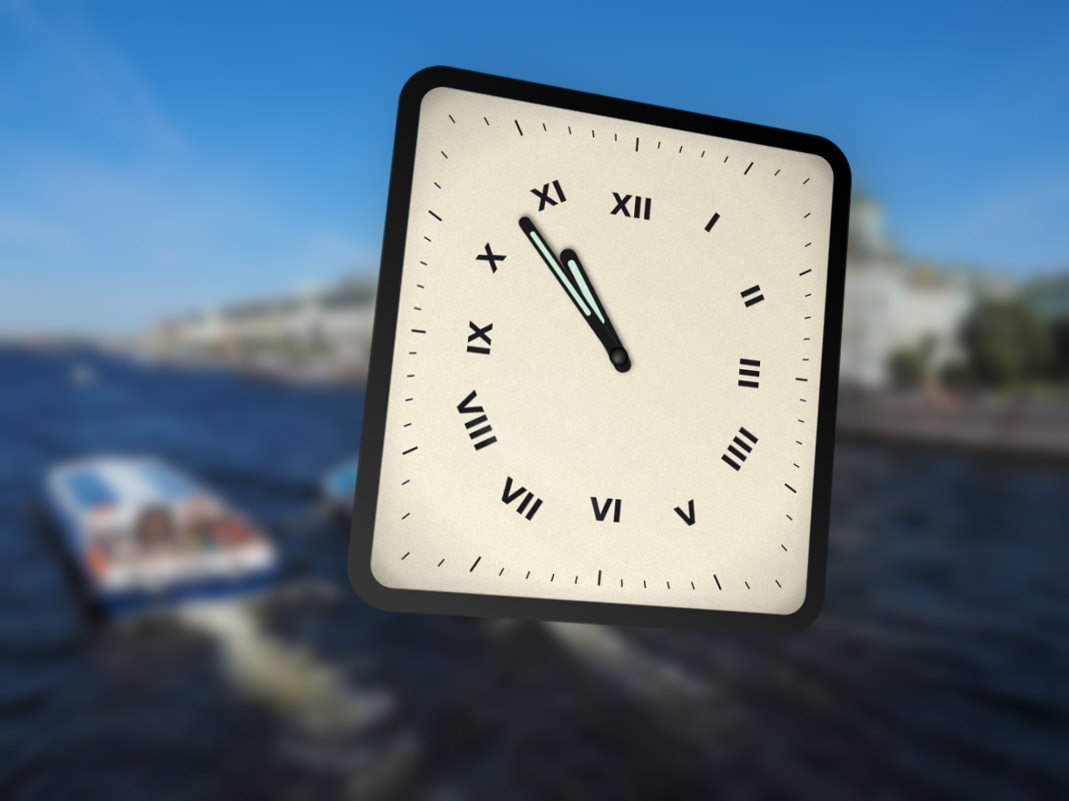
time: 10:53
